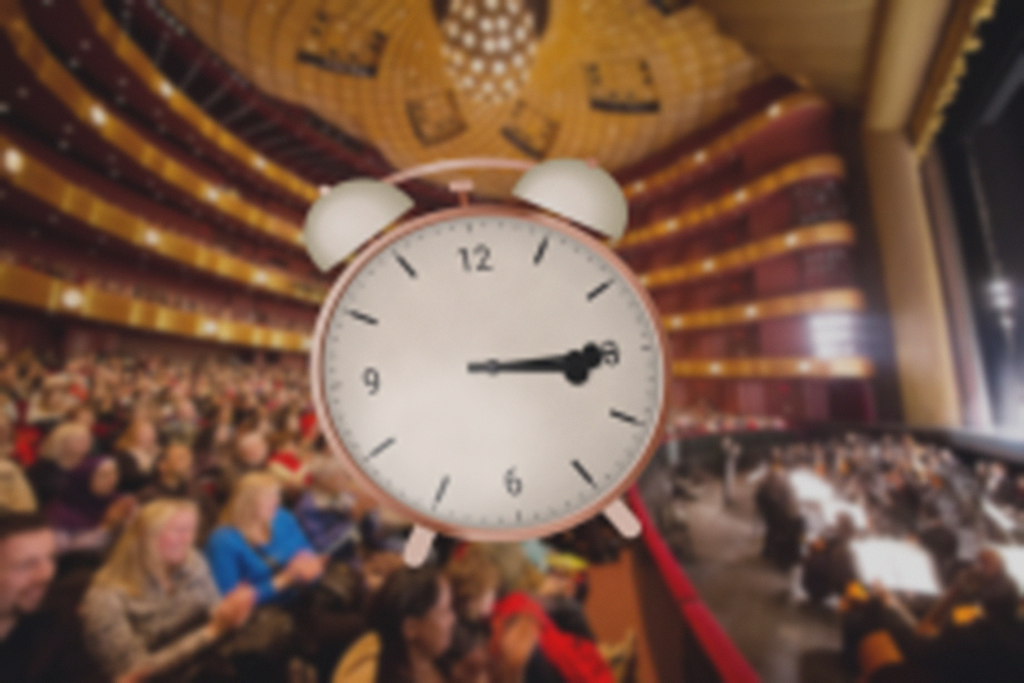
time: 3:15
